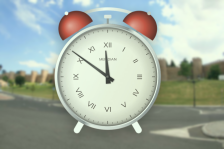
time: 11:51
